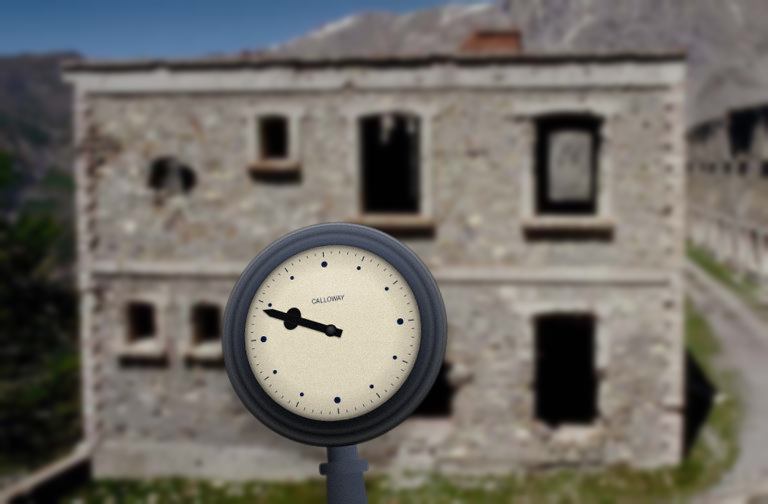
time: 9:49
